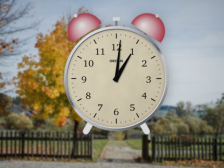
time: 1:01
